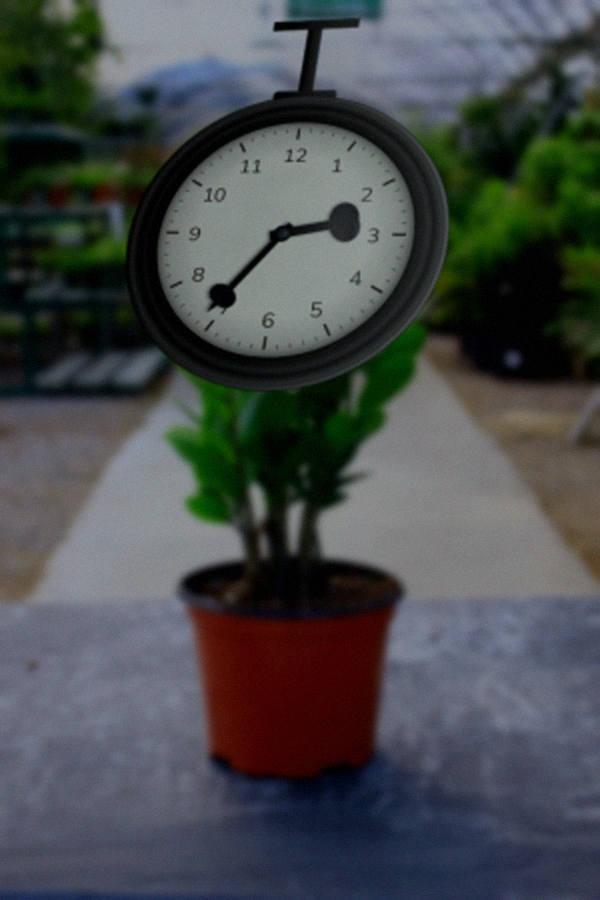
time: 2:36
